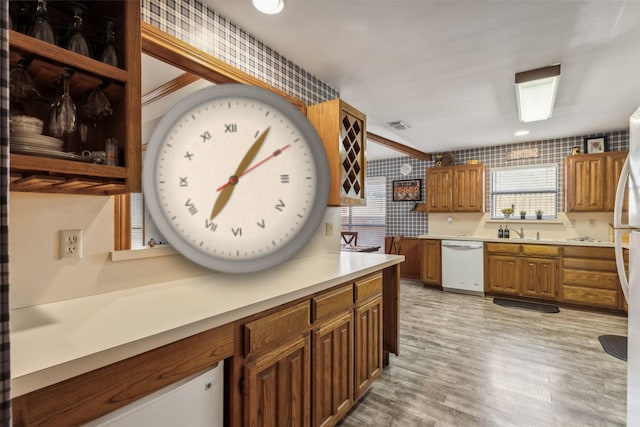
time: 7:06:10
